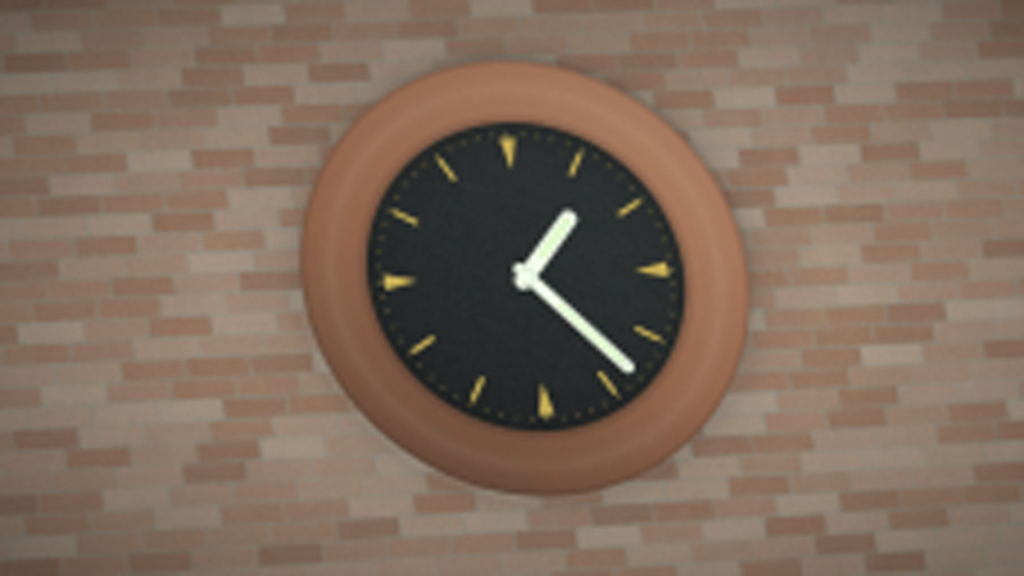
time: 1:23
